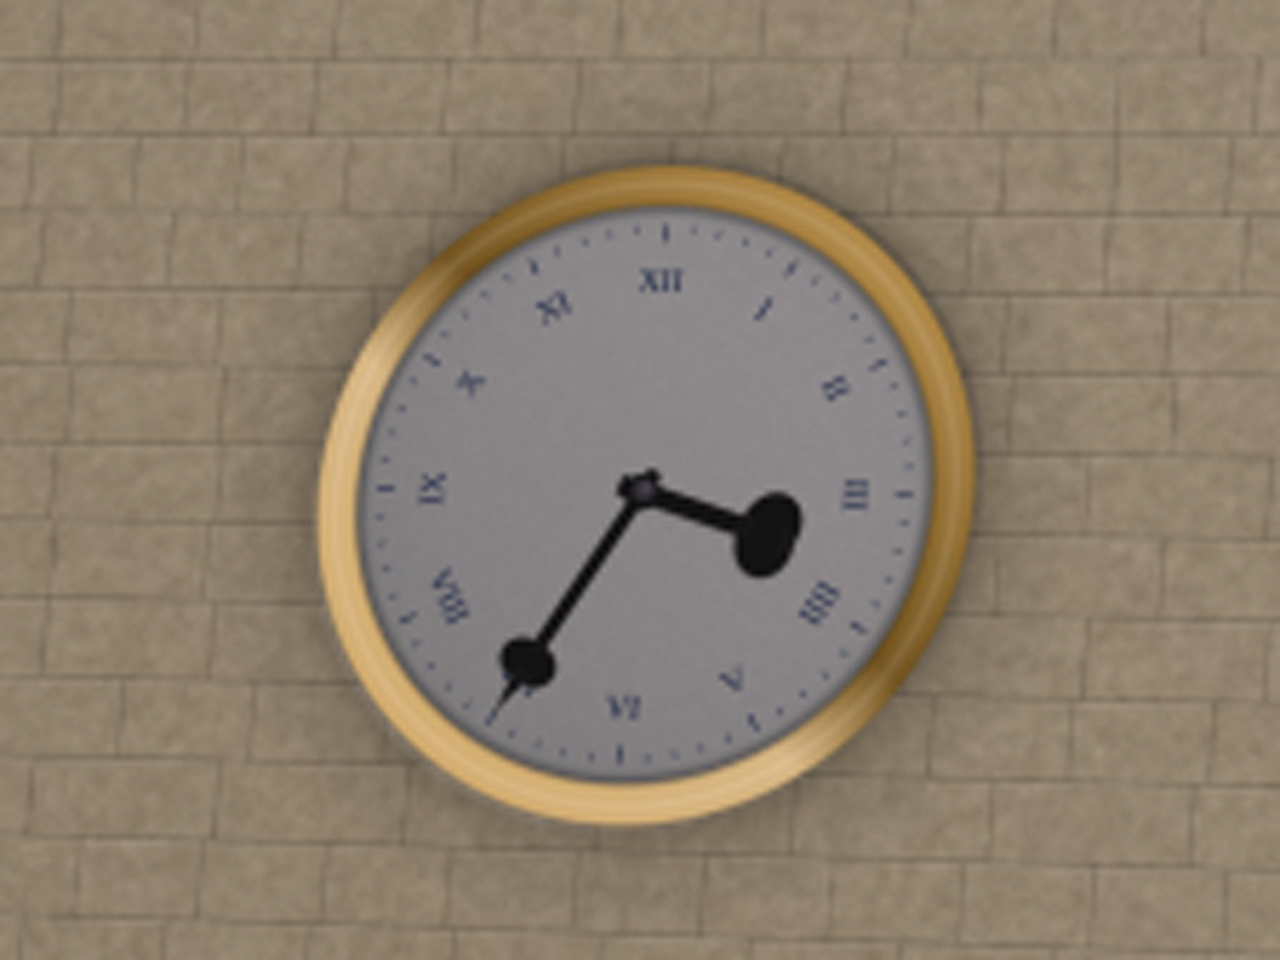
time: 3:35
